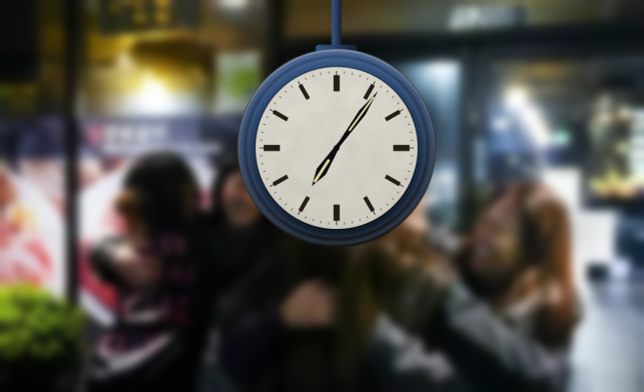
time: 7:06
